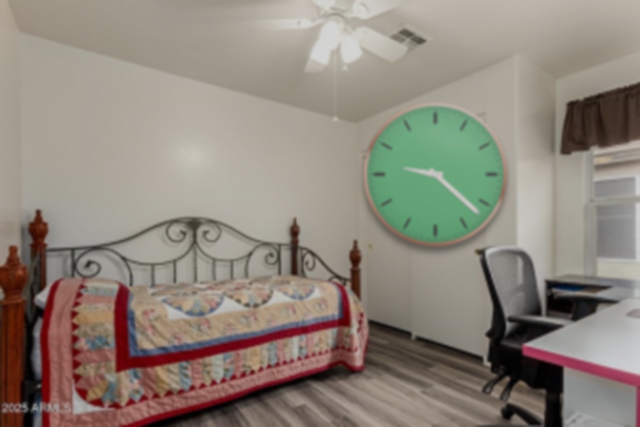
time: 9:22
